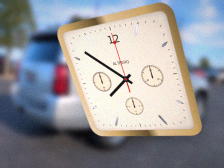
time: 7:52
